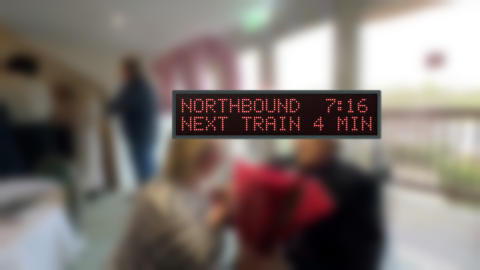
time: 7:16
